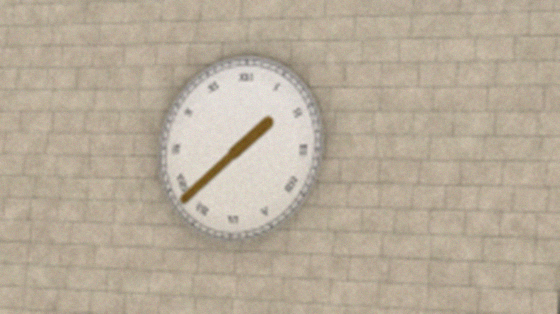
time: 1:38
